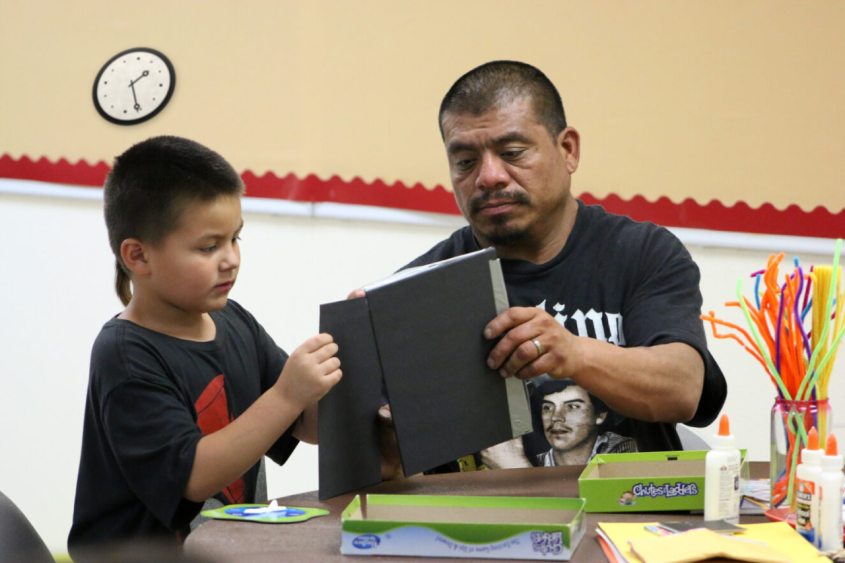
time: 1:26
